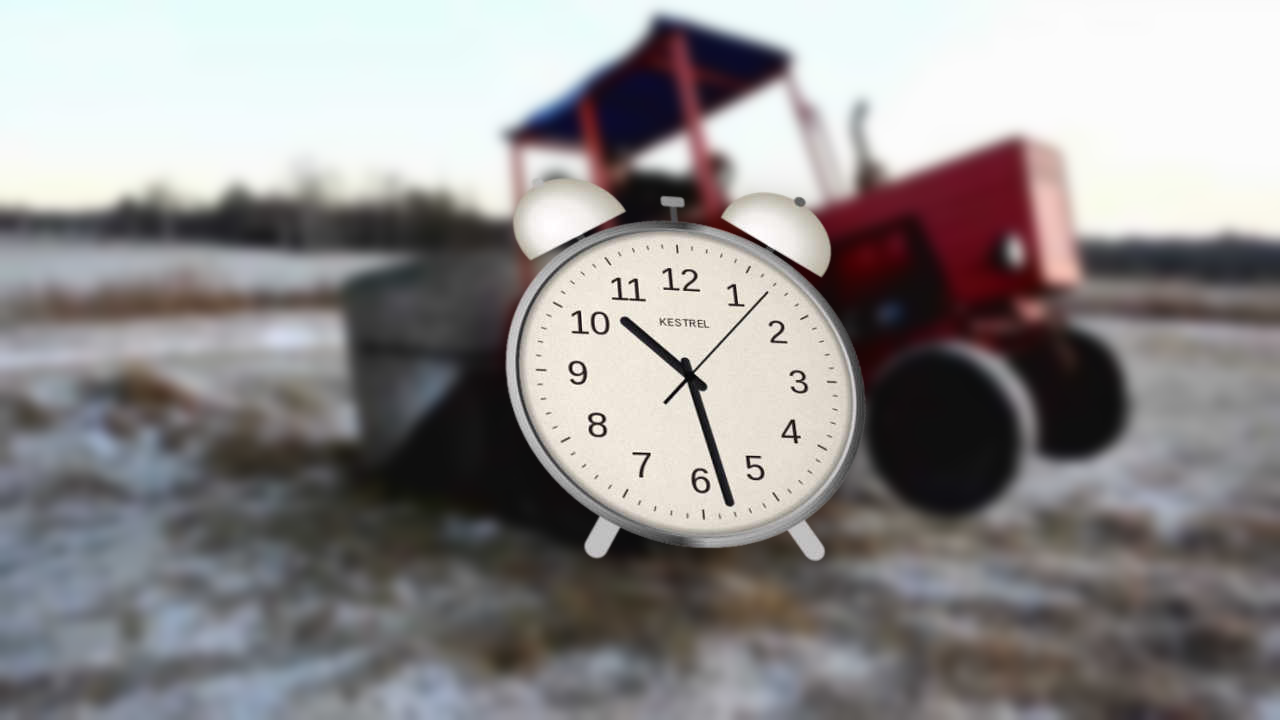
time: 10:28:07
